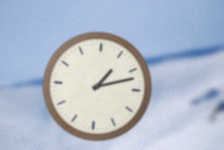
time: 1:12
